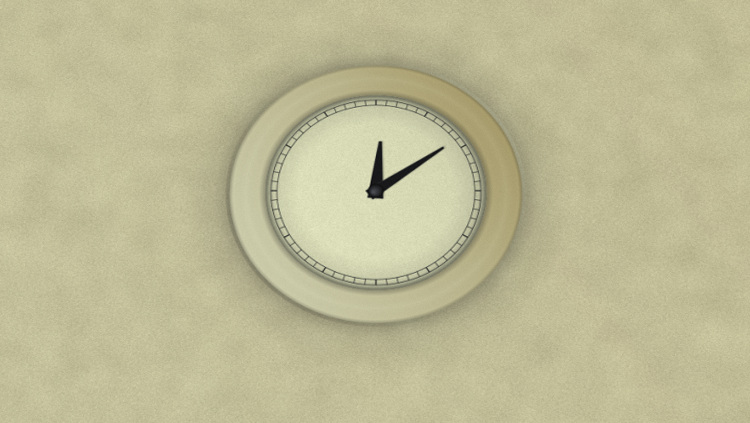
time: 12:09
